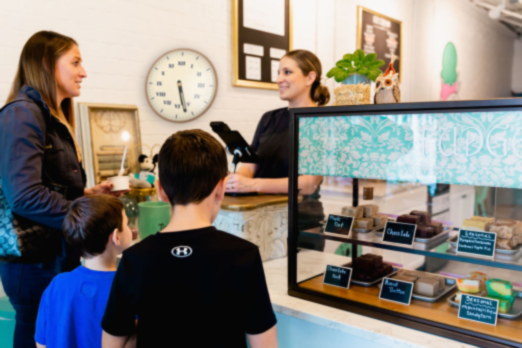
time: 5:27
